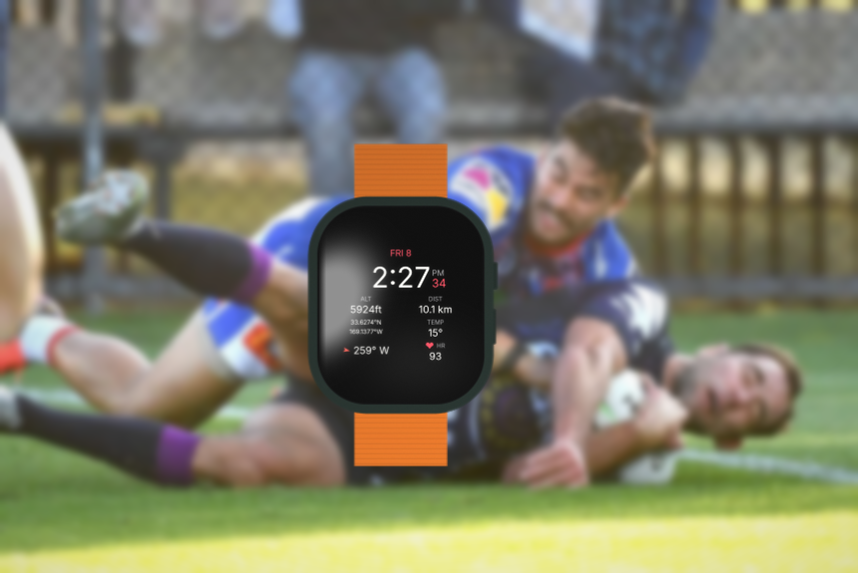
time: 2:27:34
